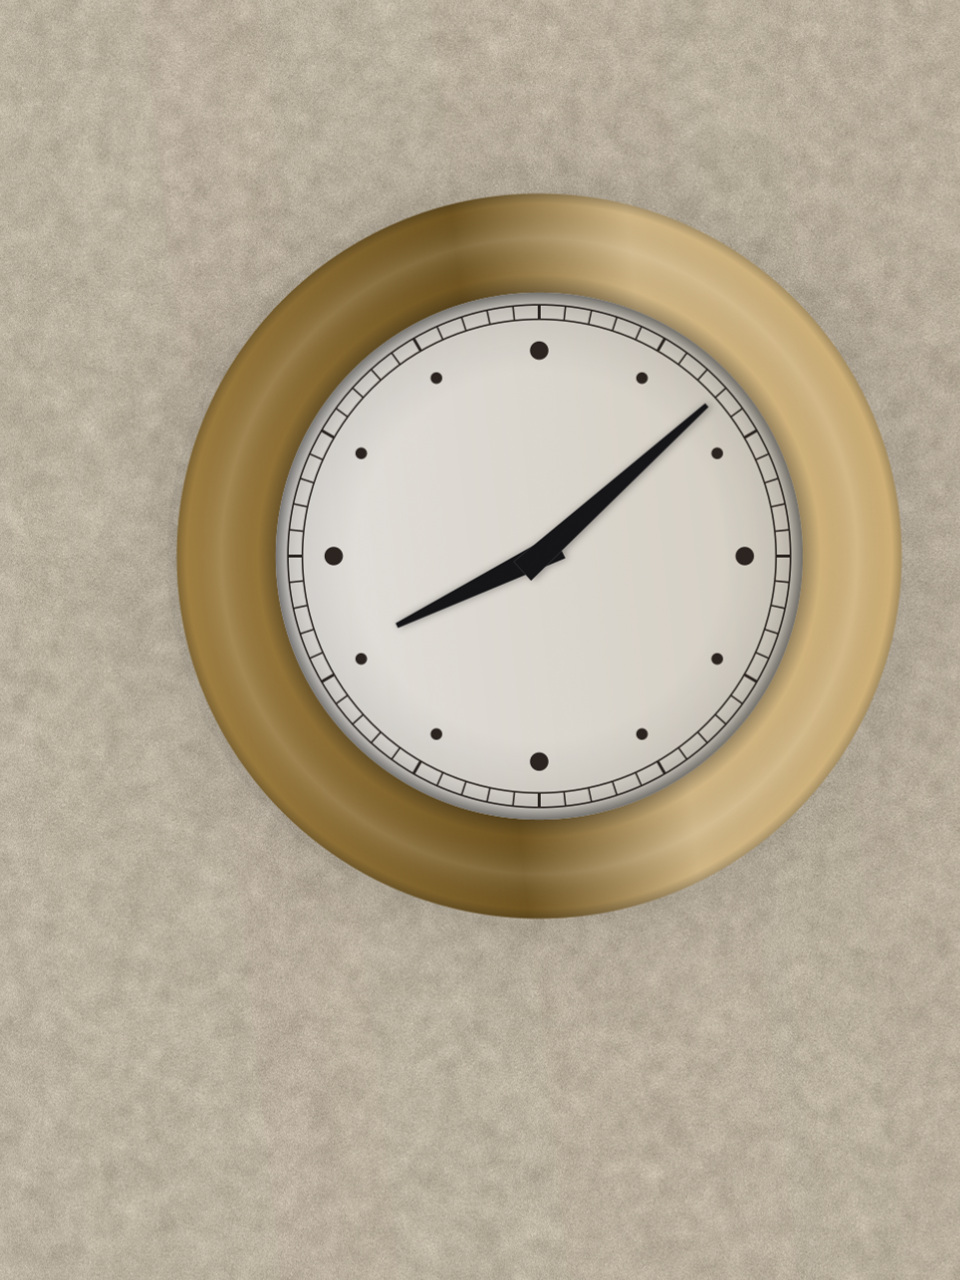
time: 8:08
